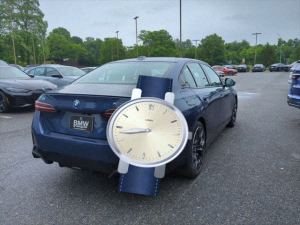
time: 8:43
